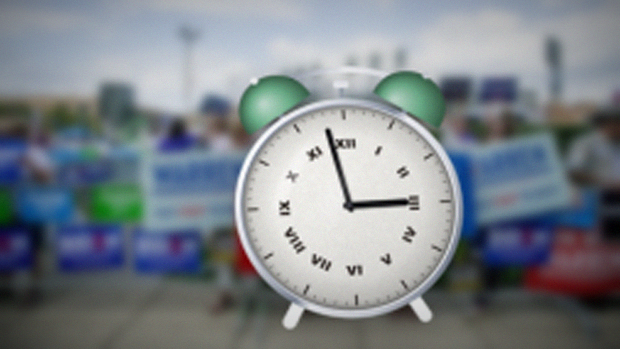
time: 2:58
